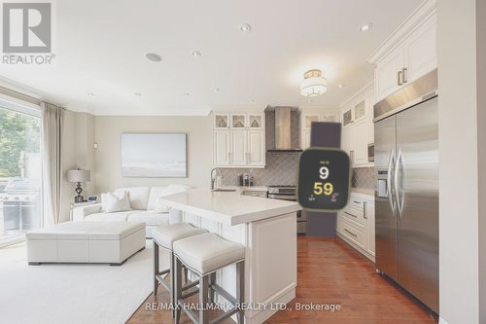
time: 9:59
